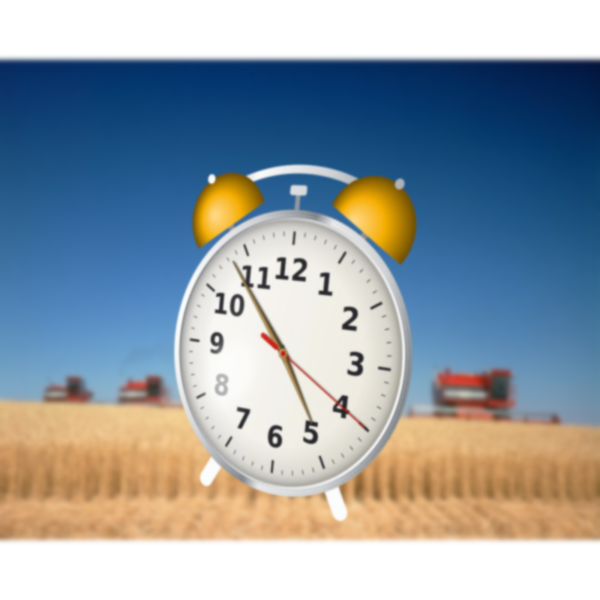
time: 4:53:20
